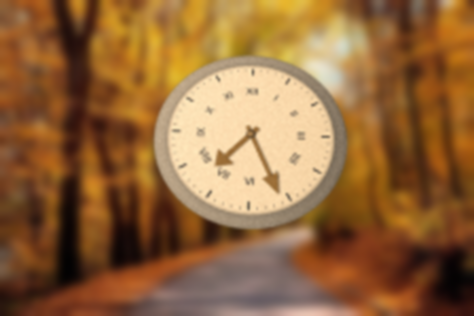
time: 7:26
